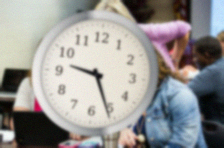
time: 9:26
